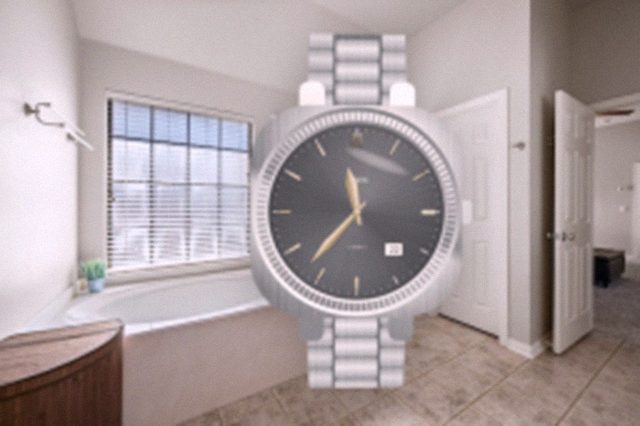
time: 11:37
